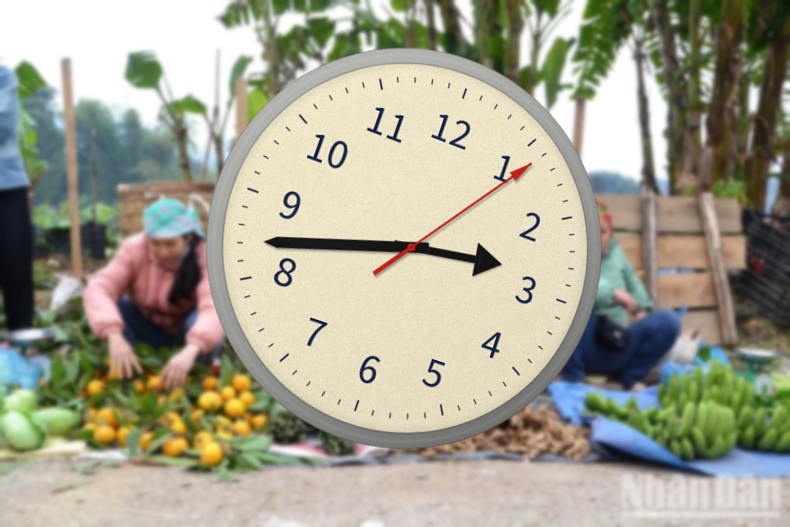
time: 2:42:06
